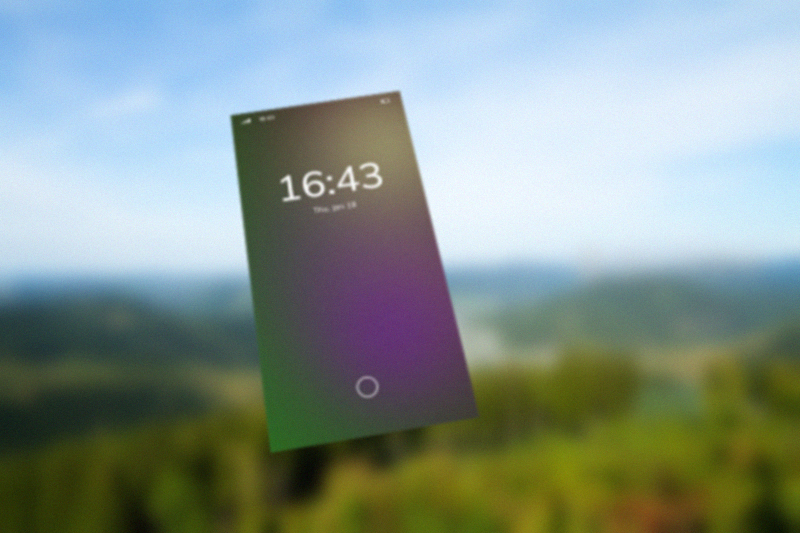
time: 16:43
